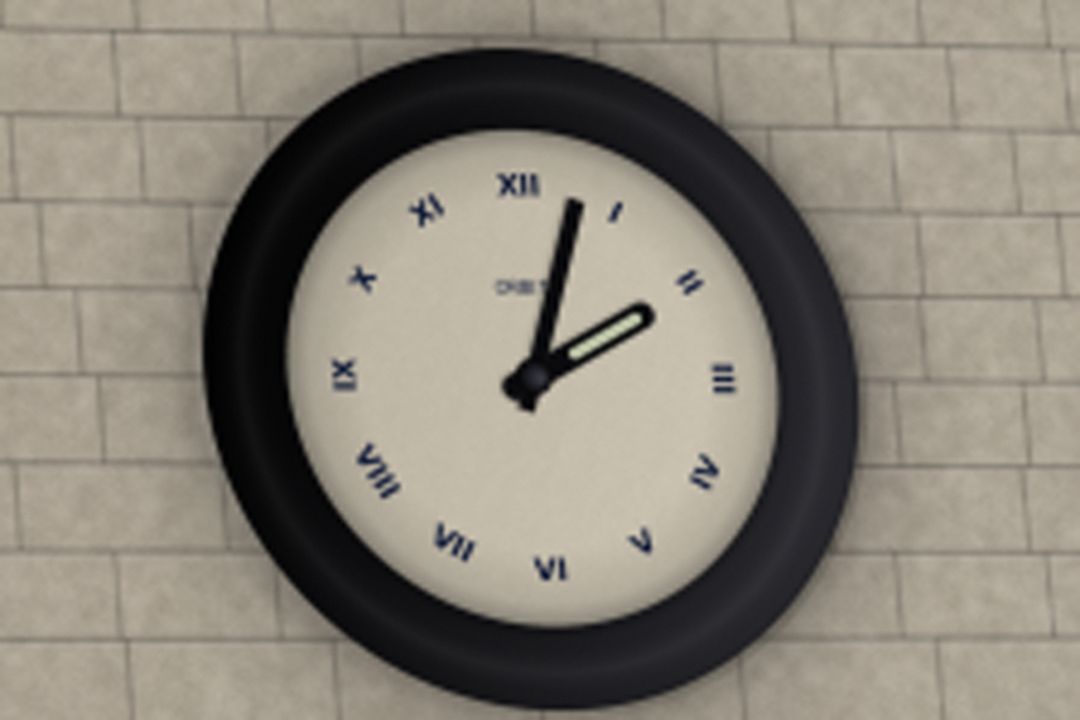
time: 2:03
